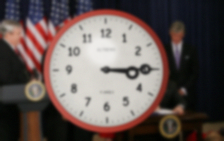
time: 3:15
